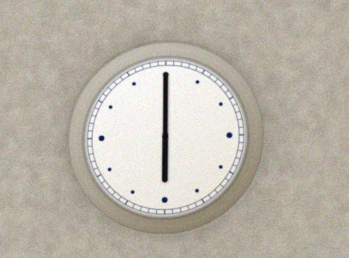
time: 6:00
